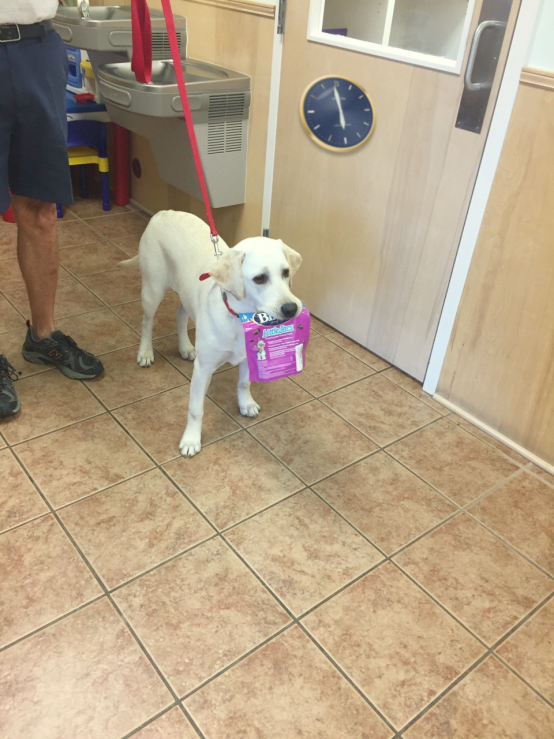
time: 5:59
